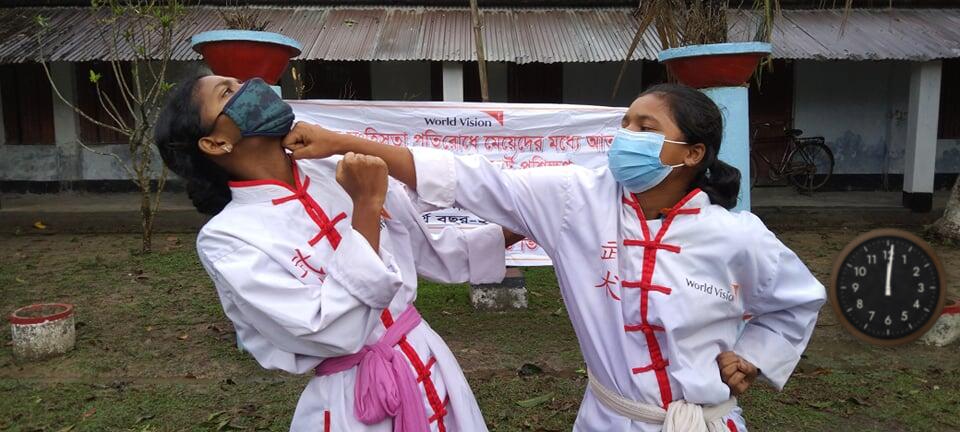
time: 12:01
